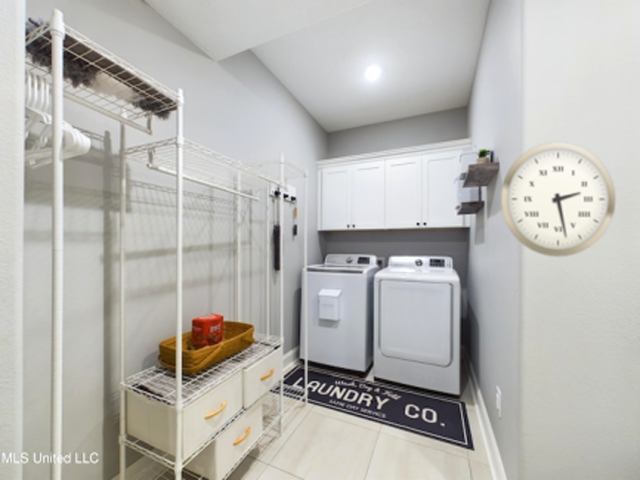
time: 2:28
